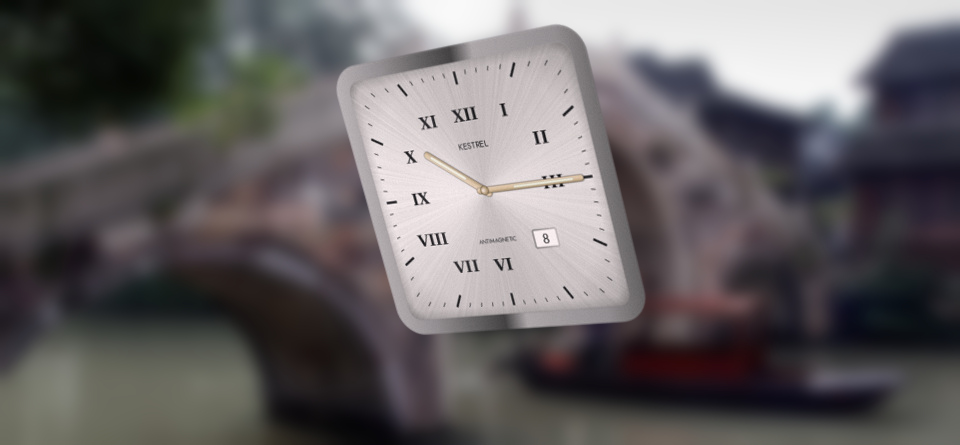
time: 10:15
